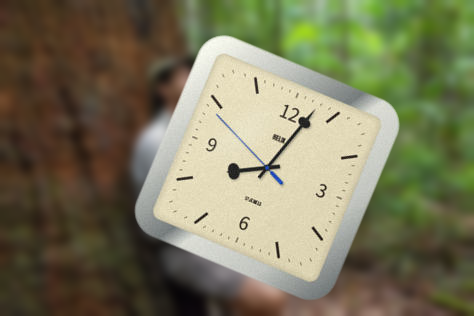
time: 8:02:49
